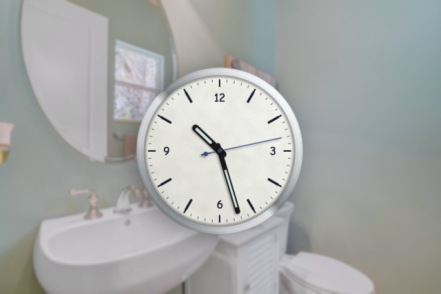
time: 10:27:13
